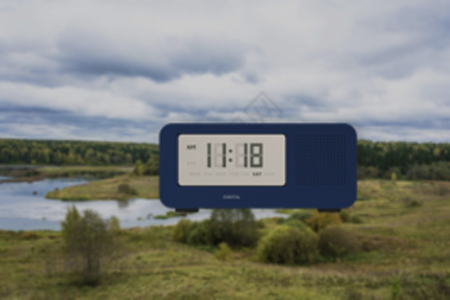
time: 11:18
